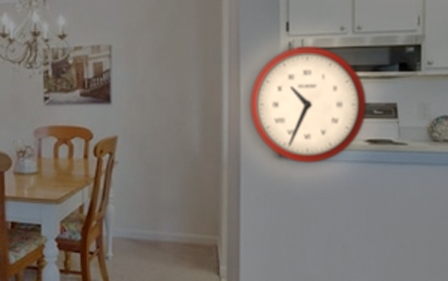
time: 10:34
